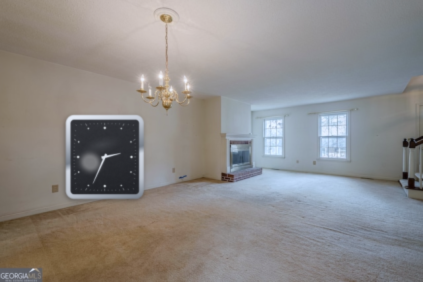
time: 2:34
